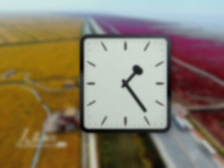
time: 1:24
